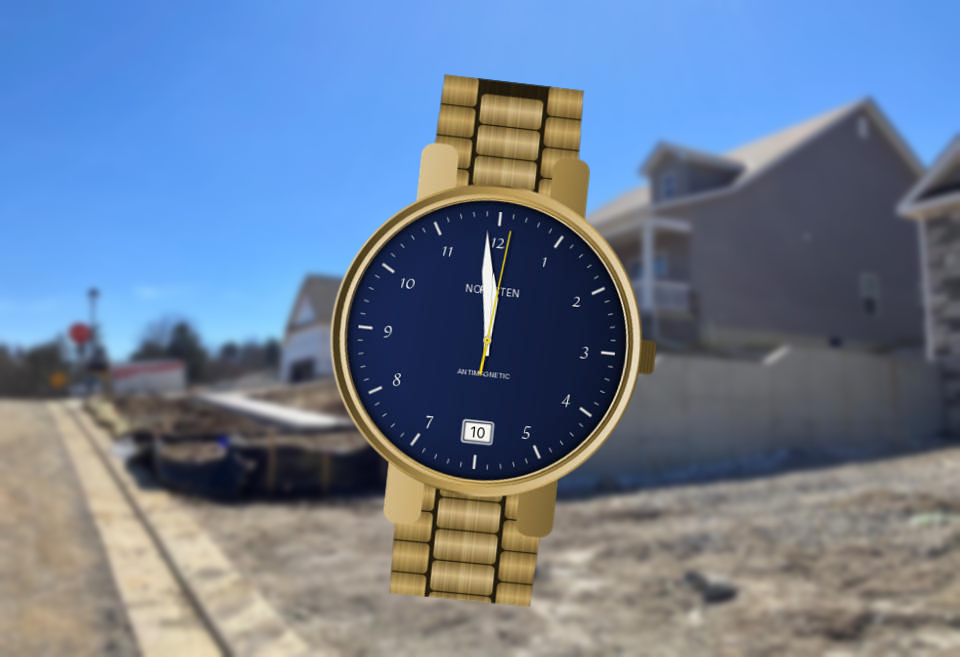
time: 11:59:01
